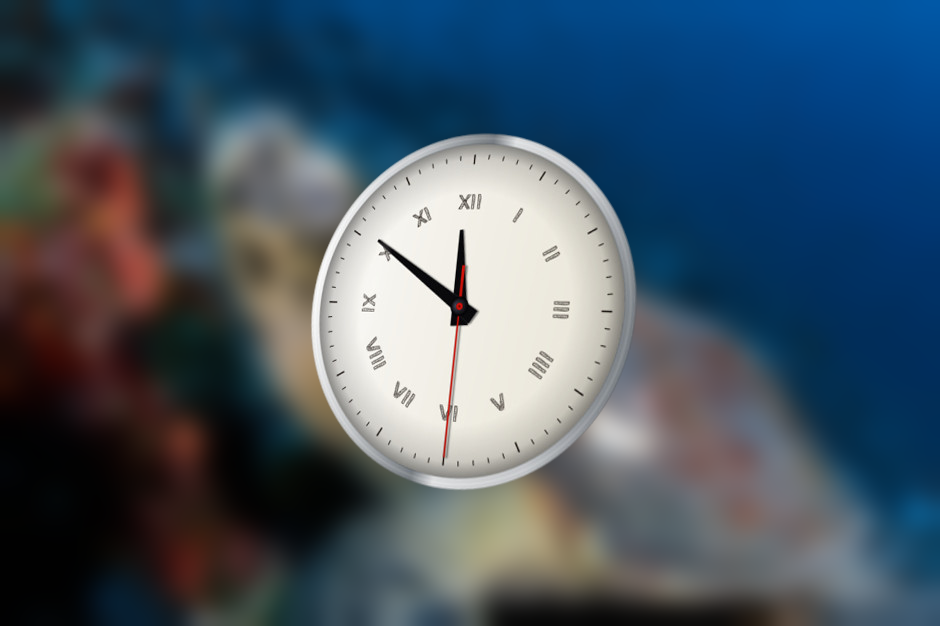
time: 11:50:30
